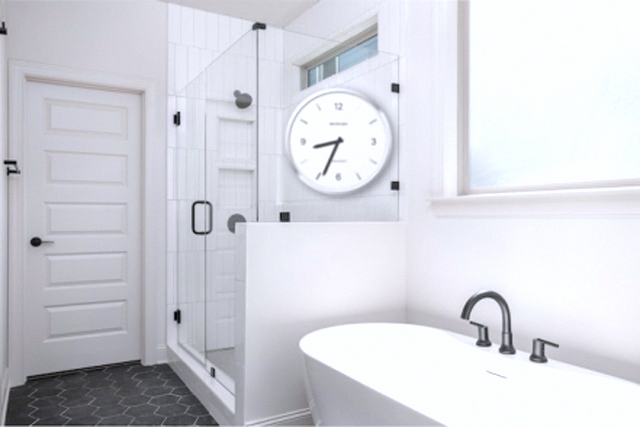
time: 8:34
